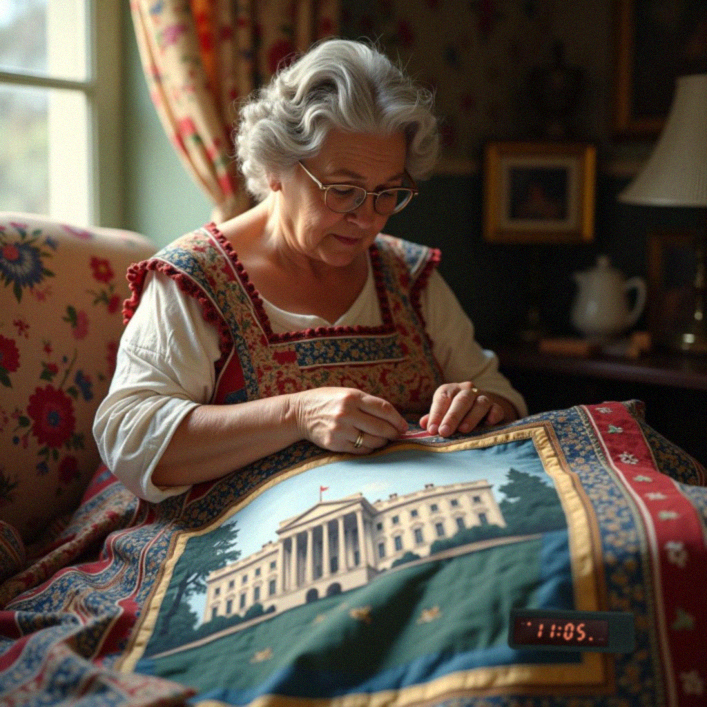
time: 11:05
